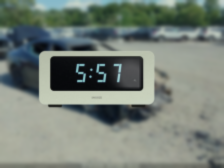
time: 5:57
